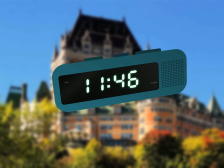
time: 11:46
